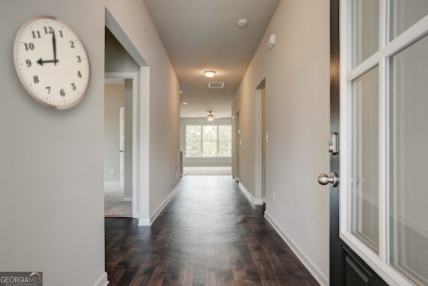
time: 9:02
